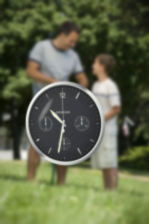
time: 10:32
